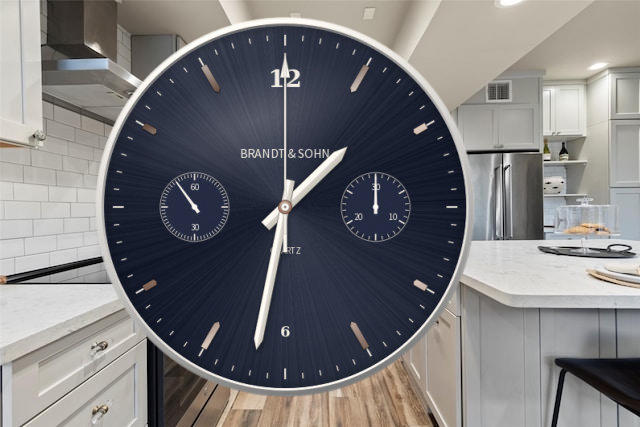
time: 1:31:54
